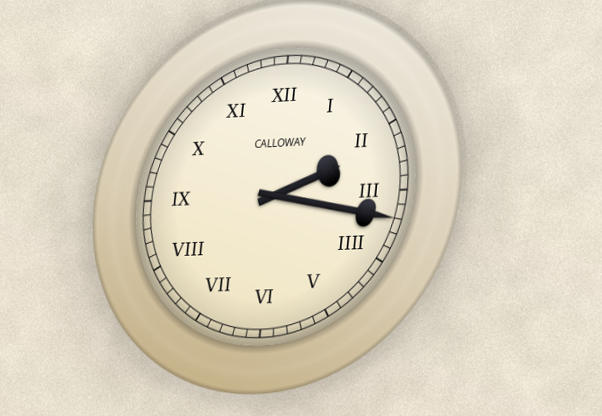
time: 2:17
